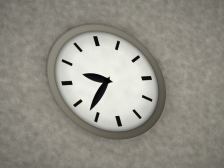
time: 9:37
